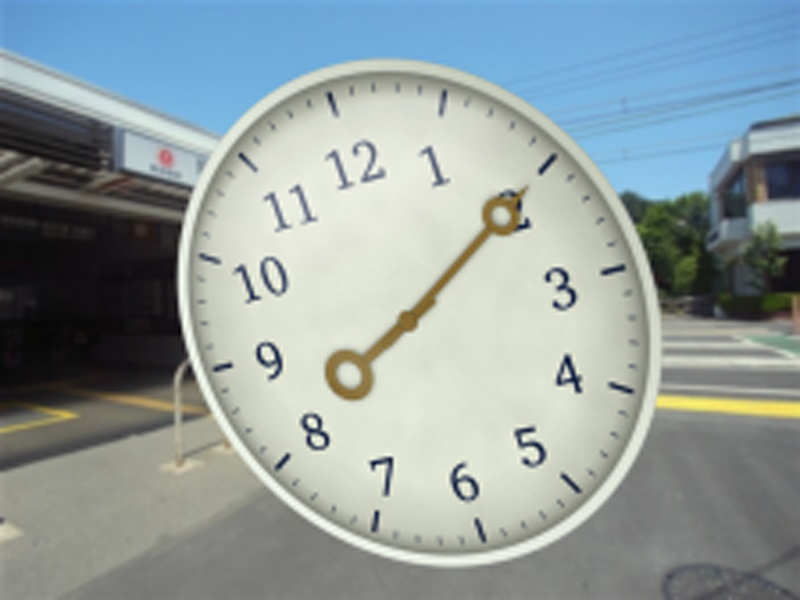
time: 8:10
